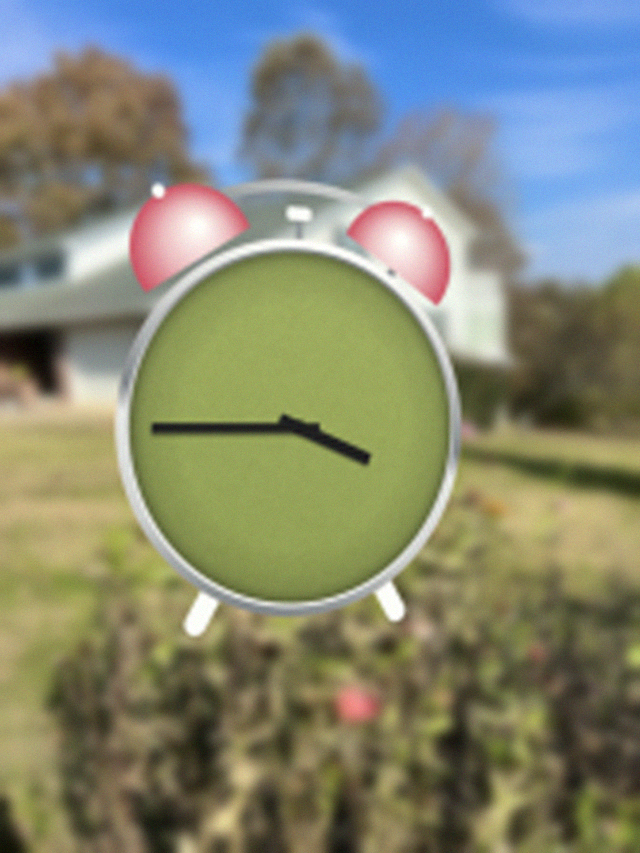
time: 3:45
